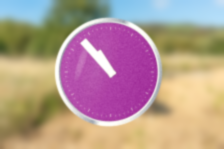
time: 10:53
